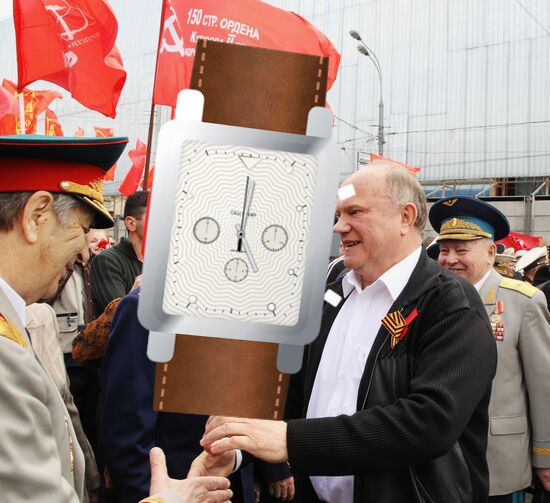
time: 5:01
